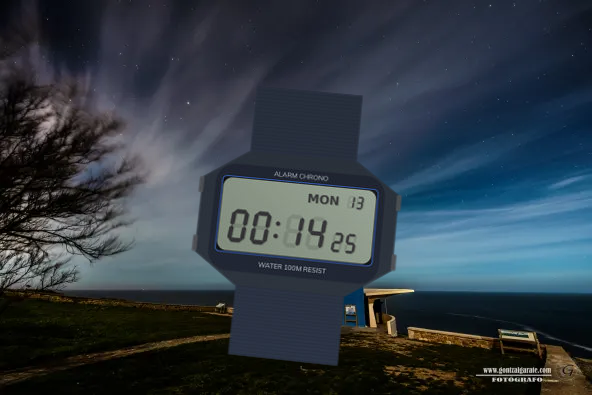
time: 0:14:25
